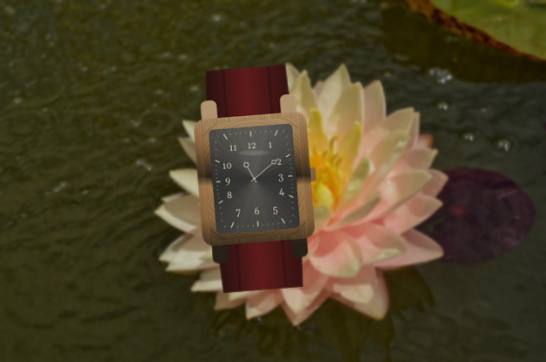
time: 11:09
